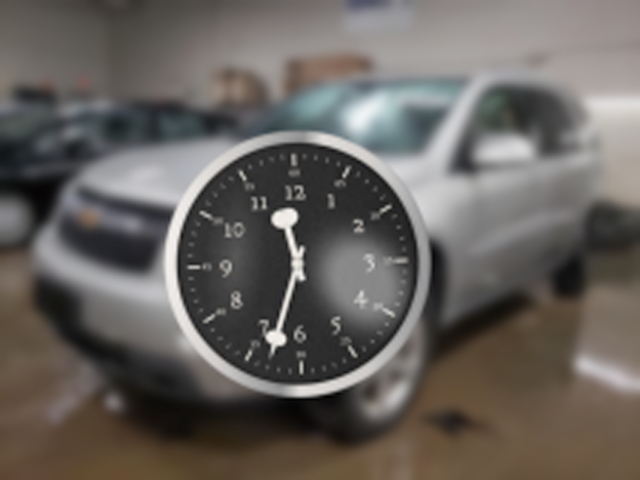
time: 11:33
